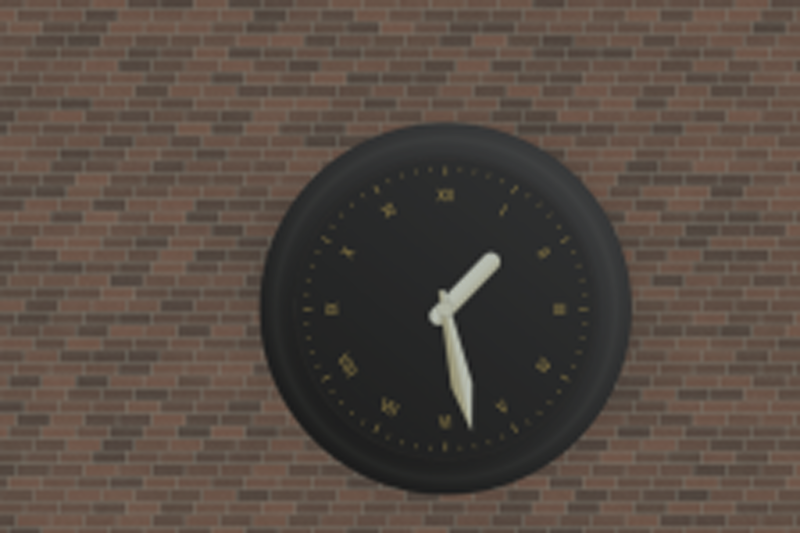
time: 1:28
